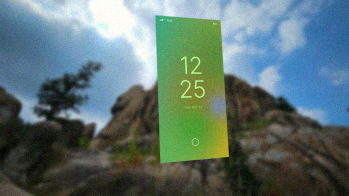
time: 12:25
